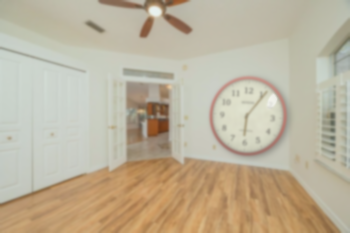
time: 6:06
